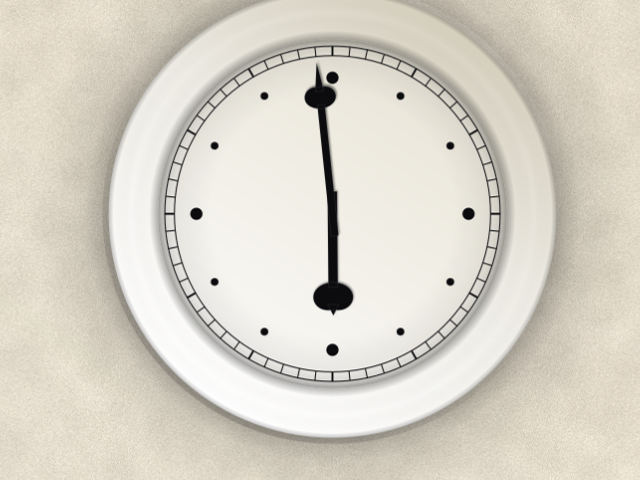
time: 5:59
